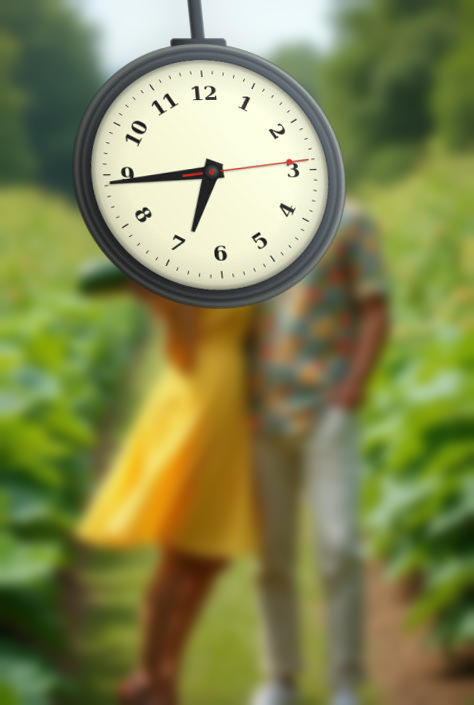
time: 6:44:14
